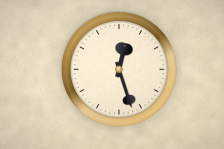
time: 12:27
